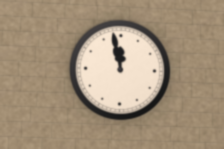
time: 11:58
